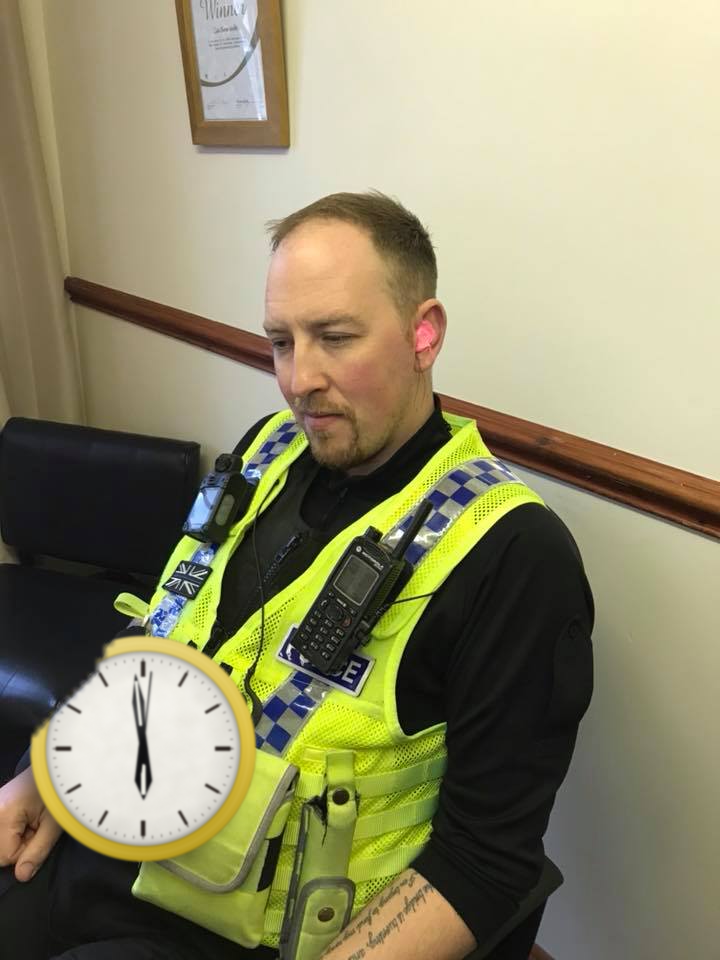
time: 5:59:01
